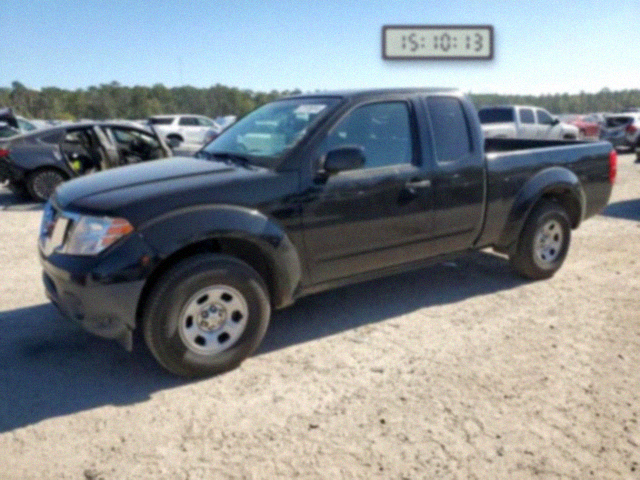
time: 15:10:13
